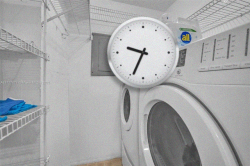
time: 9:34
